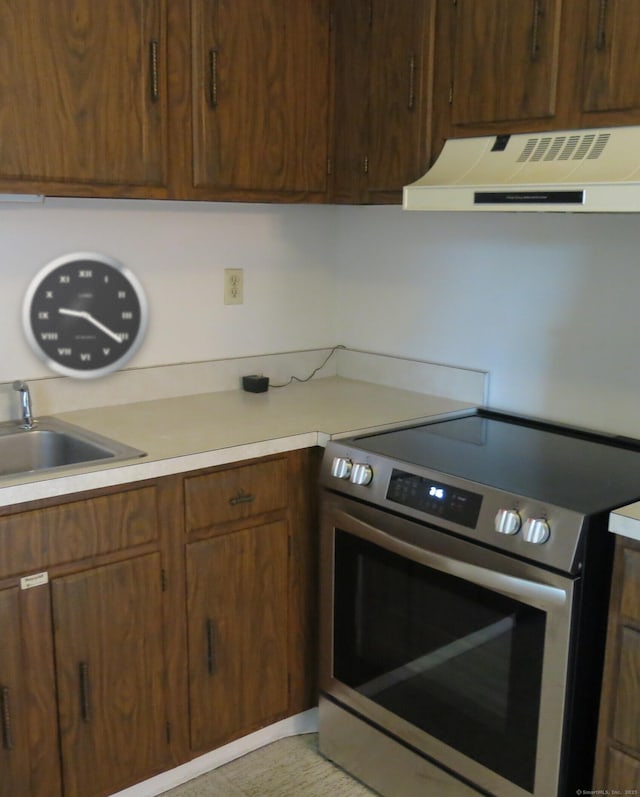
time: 9:21
